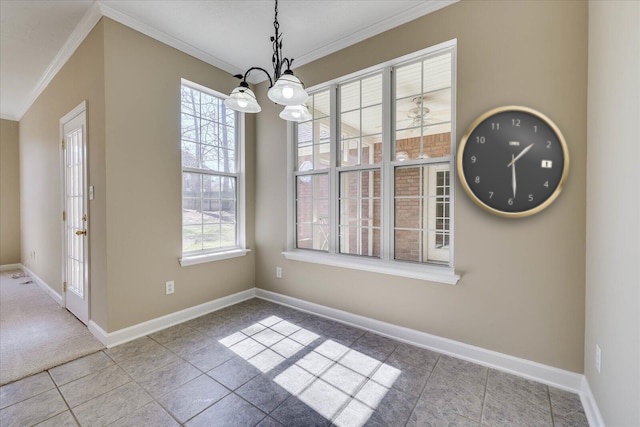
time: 1:29
